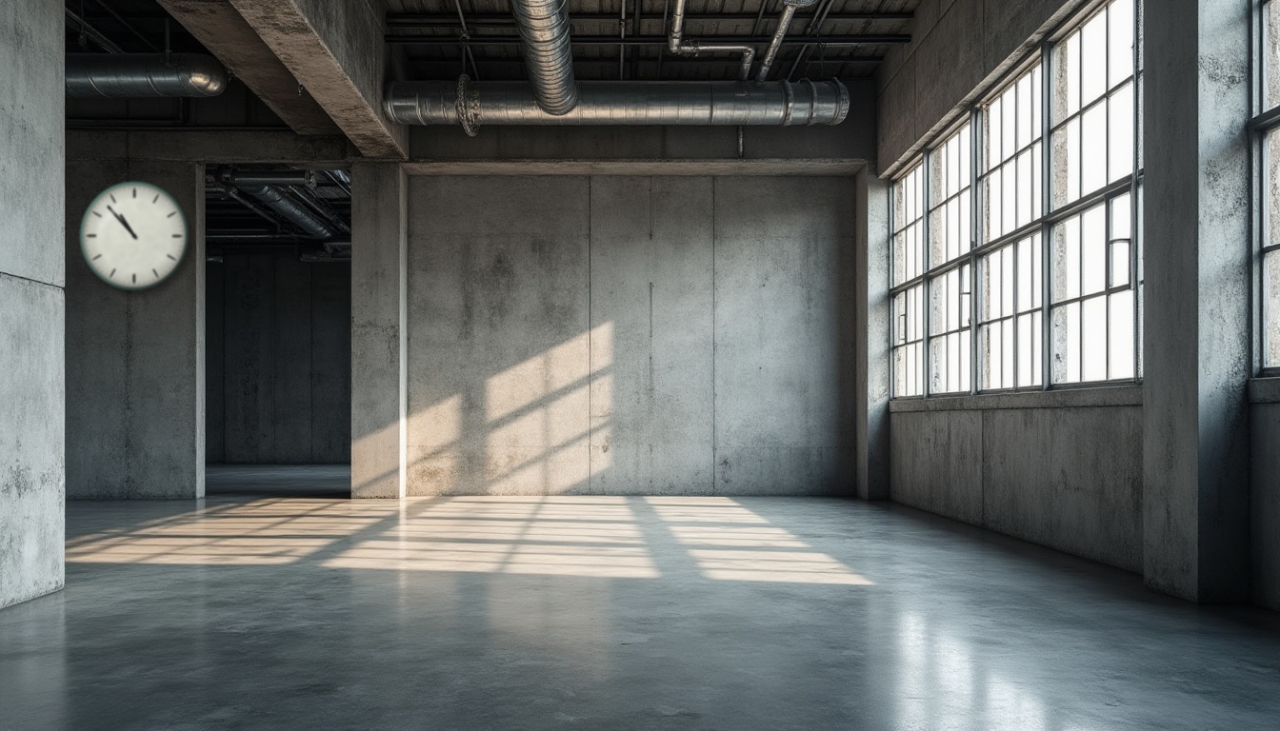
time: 10:53
